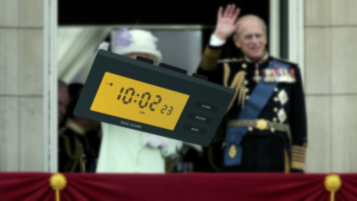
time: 10:02:23
